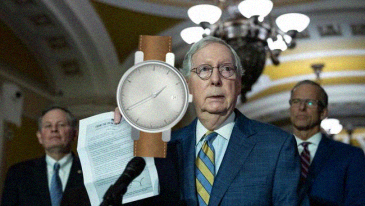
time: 1:40
